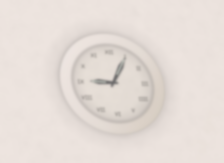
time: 9:05
